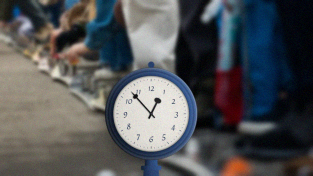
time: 12:53
